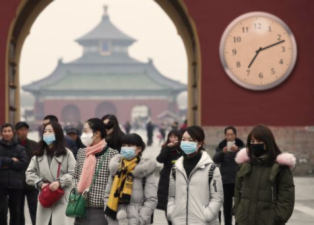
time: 7:12
